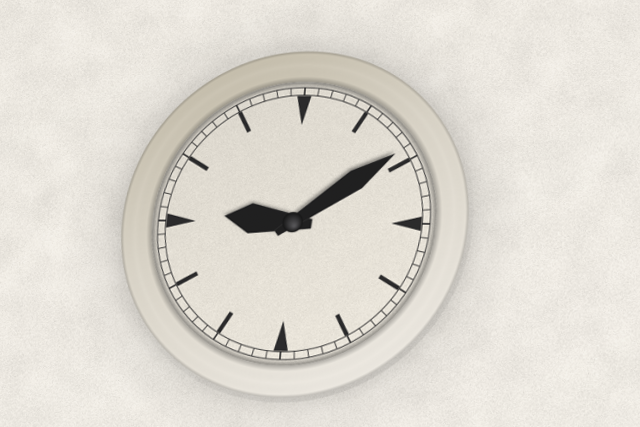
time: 9:09
